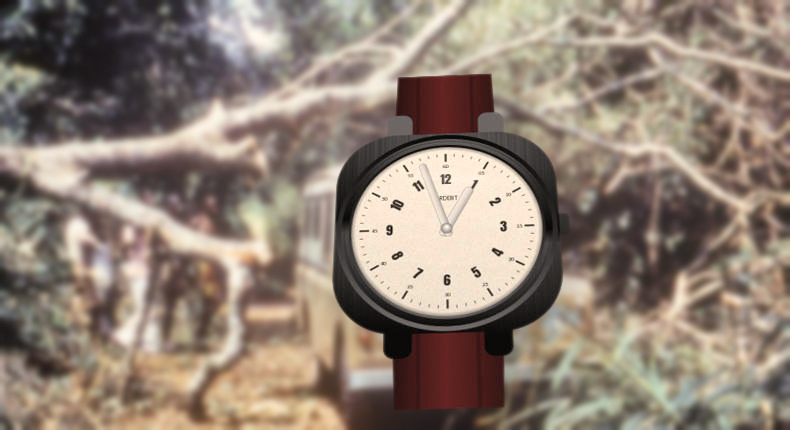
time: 12:57
